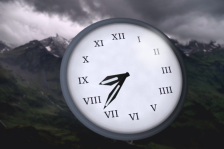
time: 8:37
